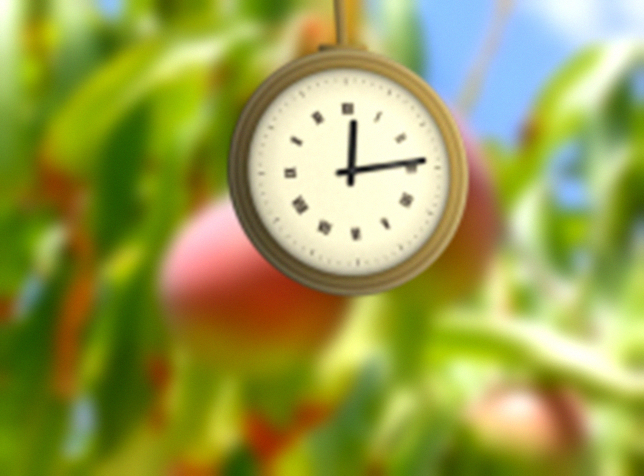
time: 12:14
